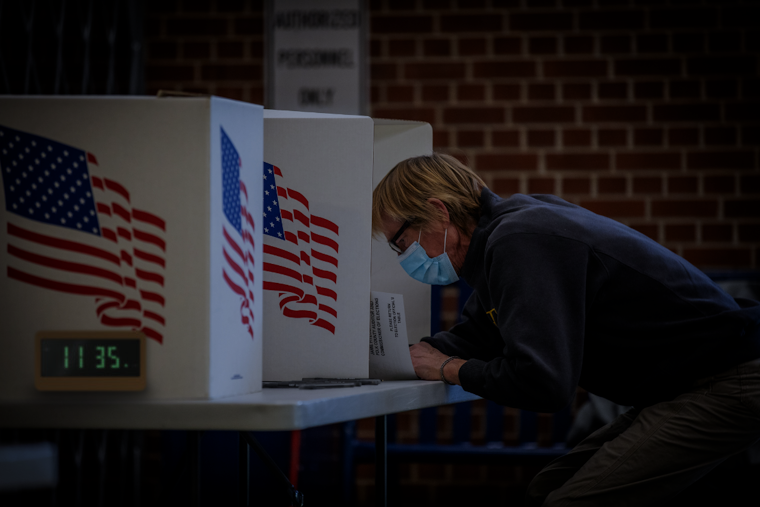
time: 11:35
